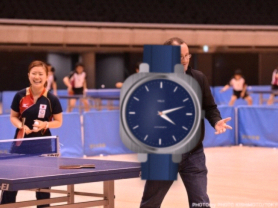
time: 4:12
